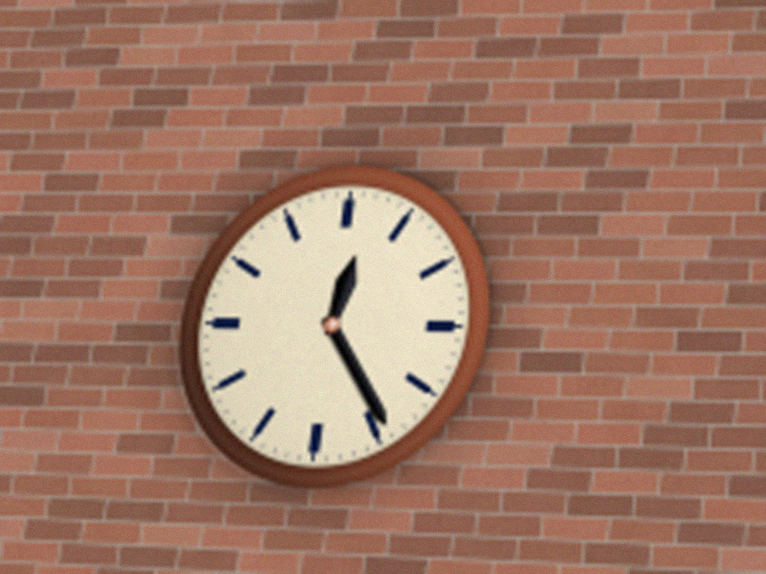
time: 12:24
